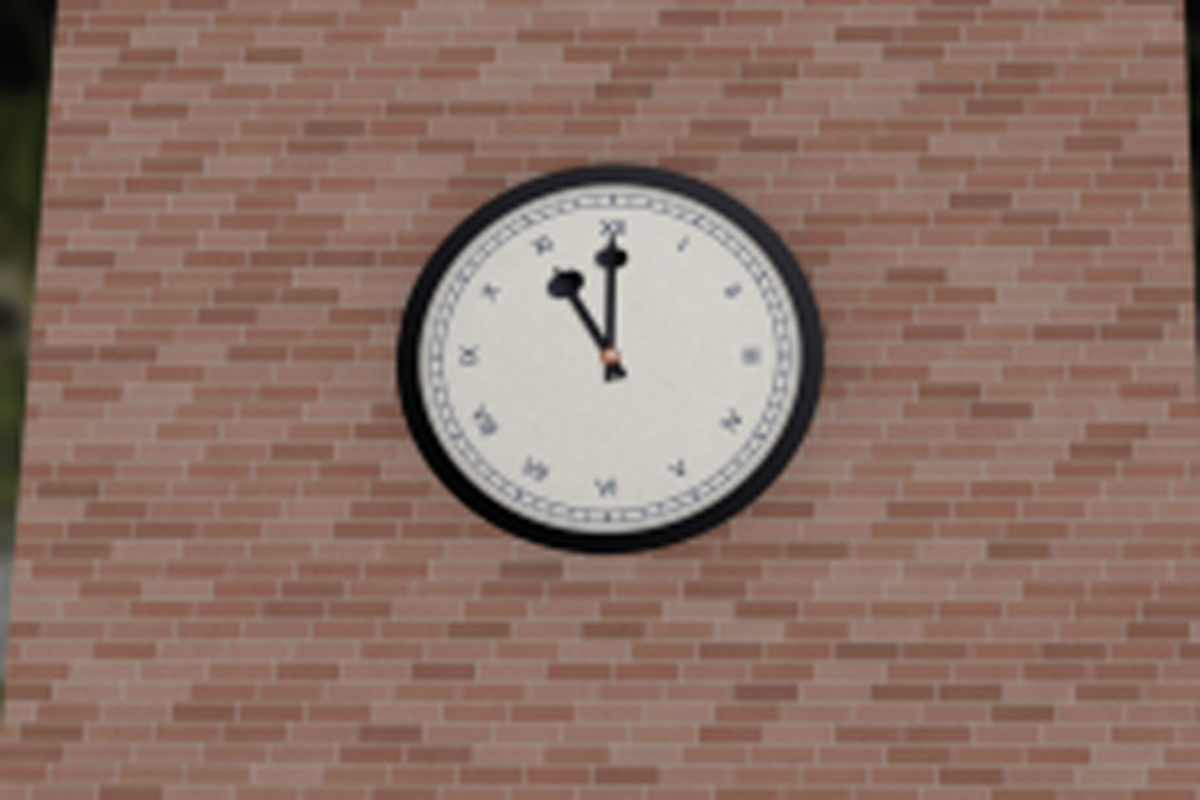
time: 11:00
